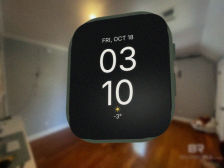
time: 3:10
